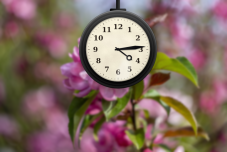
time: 4:14
